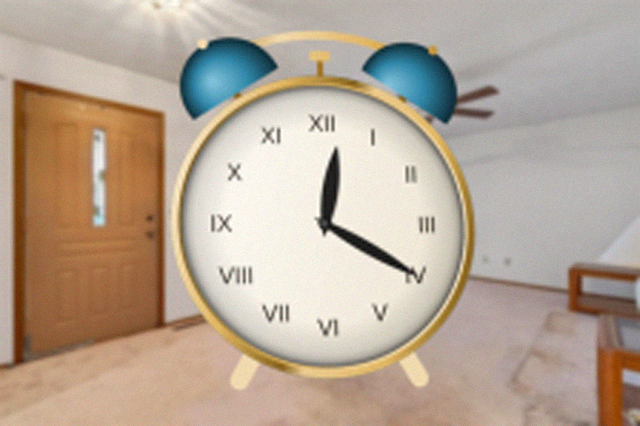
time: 12:20
